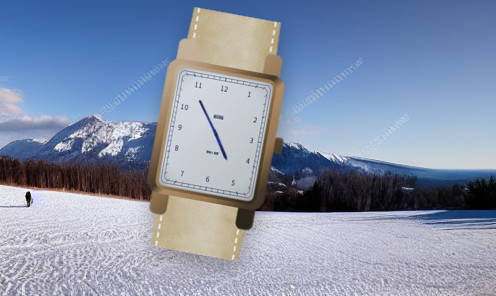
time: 4:54
